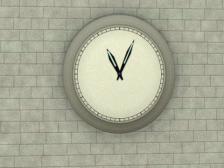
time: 11:04
